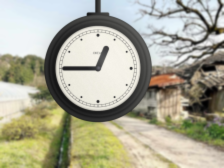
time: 12:45
